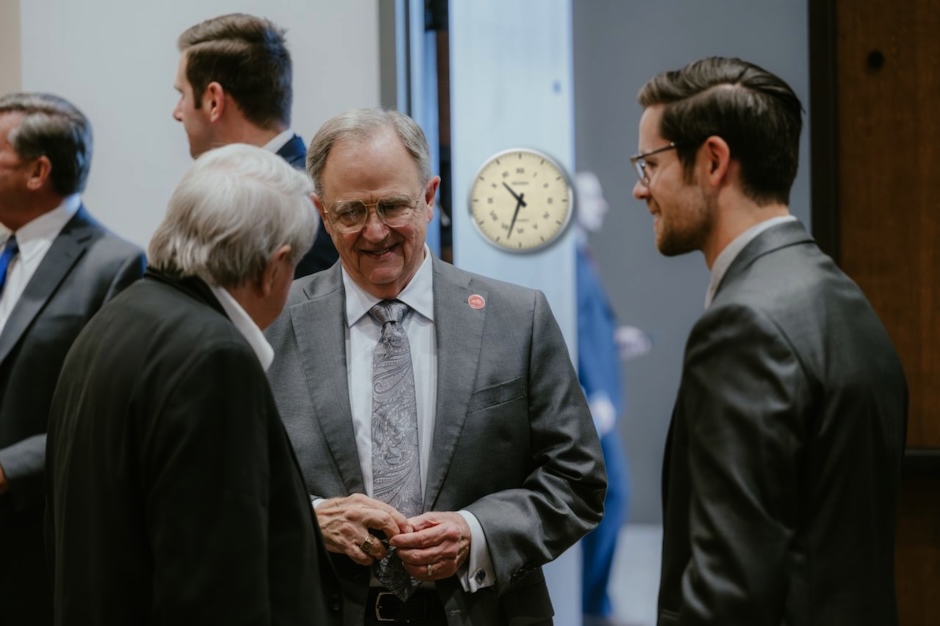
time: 10:33
